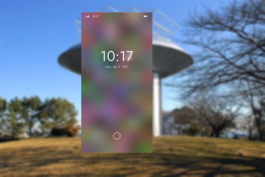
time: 10:17
